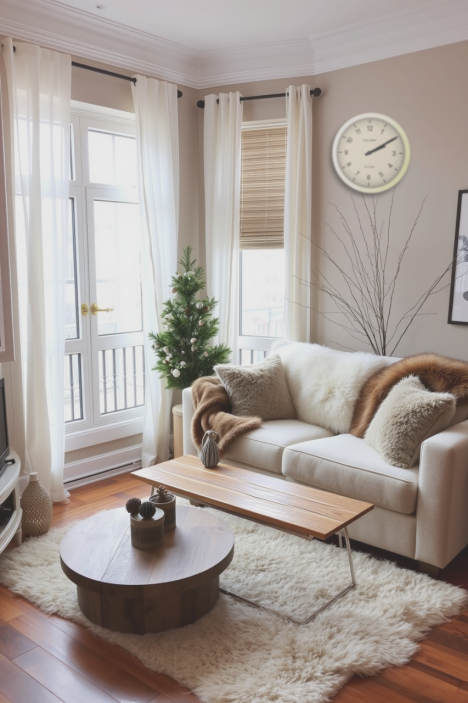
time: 2:10
